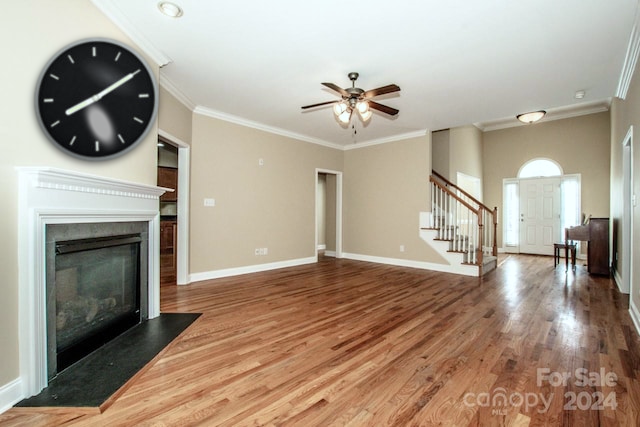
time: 8:10
